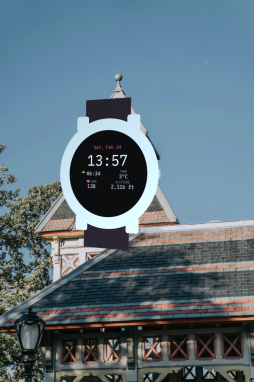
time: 13:57
